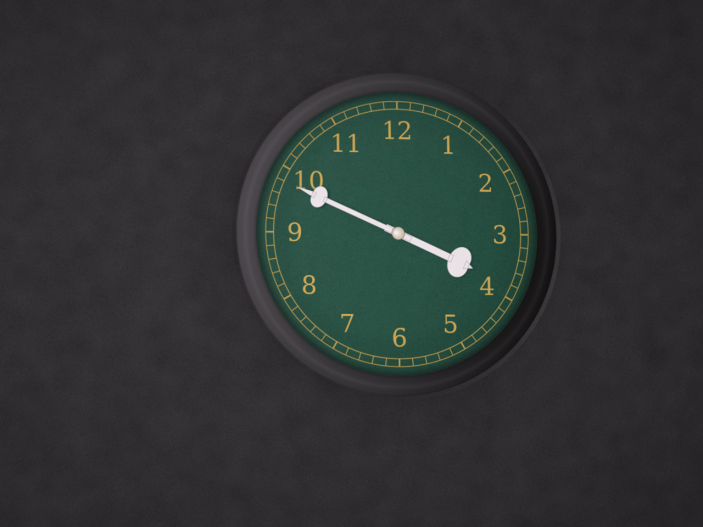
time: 3:49
